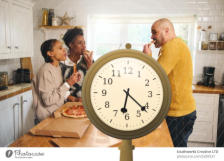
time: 6:22
